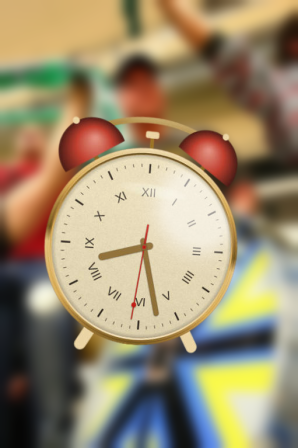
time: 8:27:31
